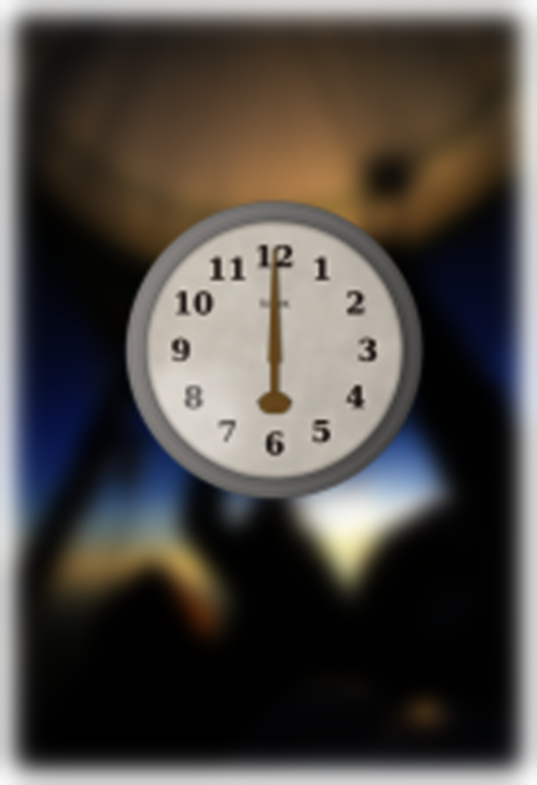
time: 6:00
